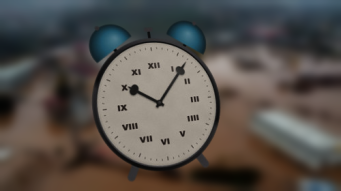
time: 10:07
